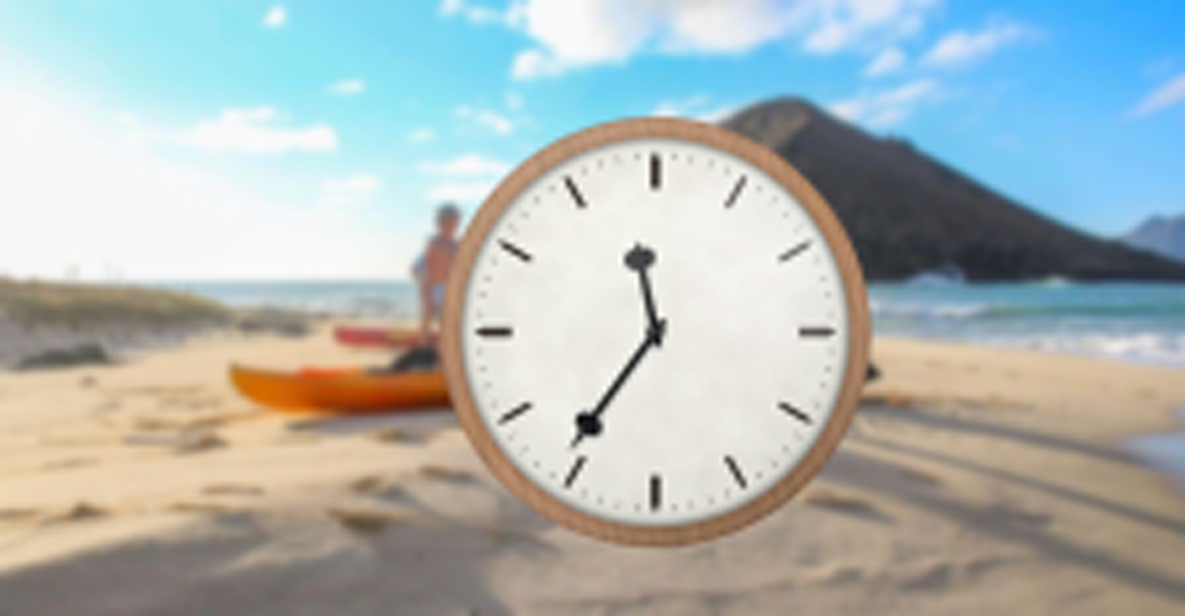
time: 11:36
